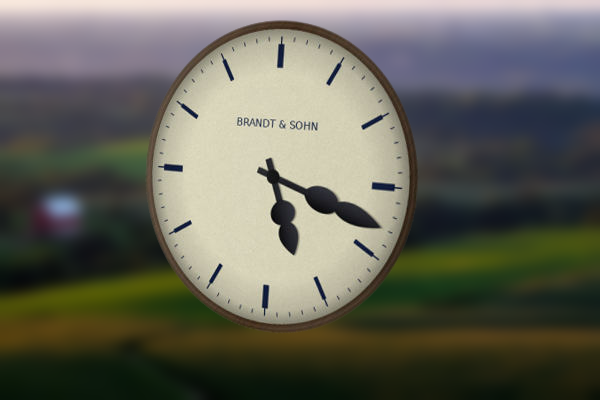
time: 5:18
